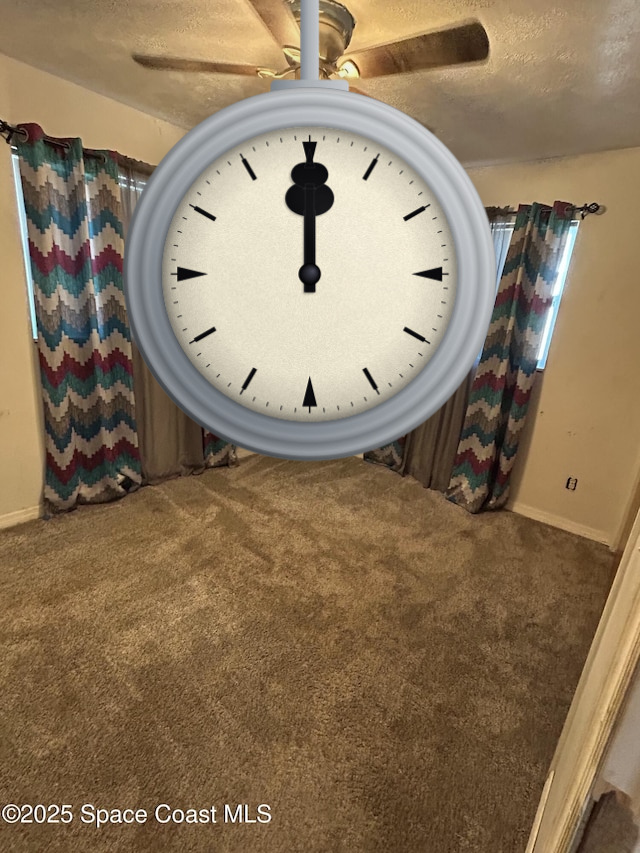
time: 12:00
